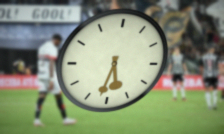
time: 5:32
